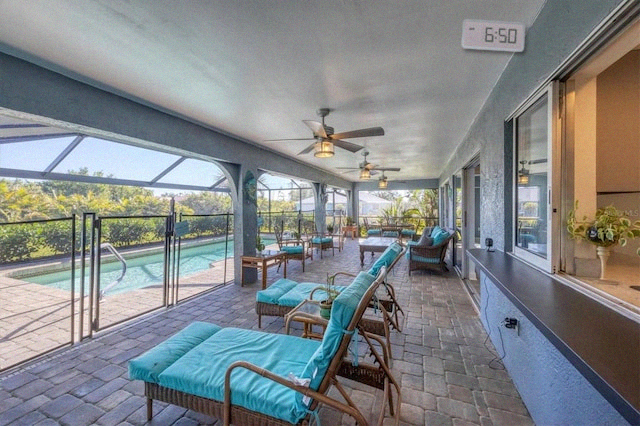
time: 6:50
